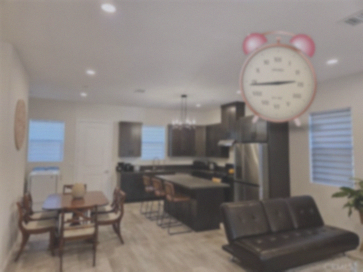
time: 2:44
